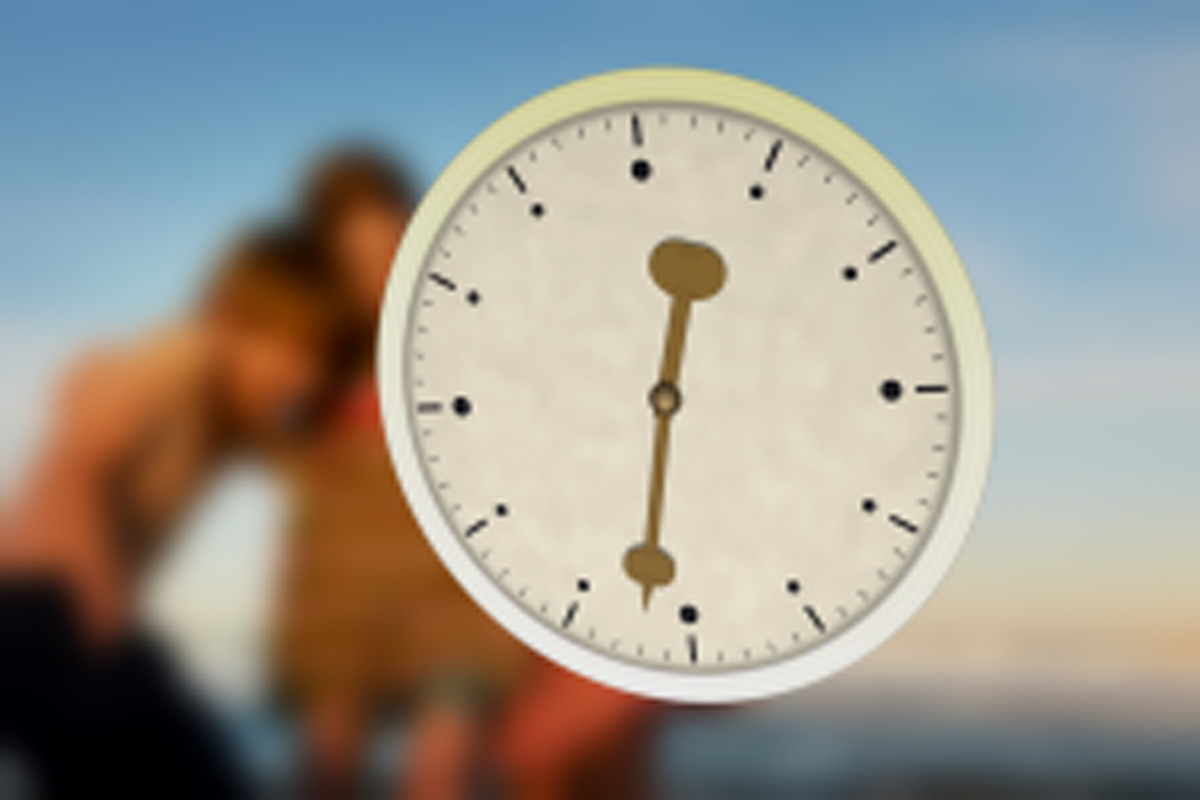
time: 12:32
